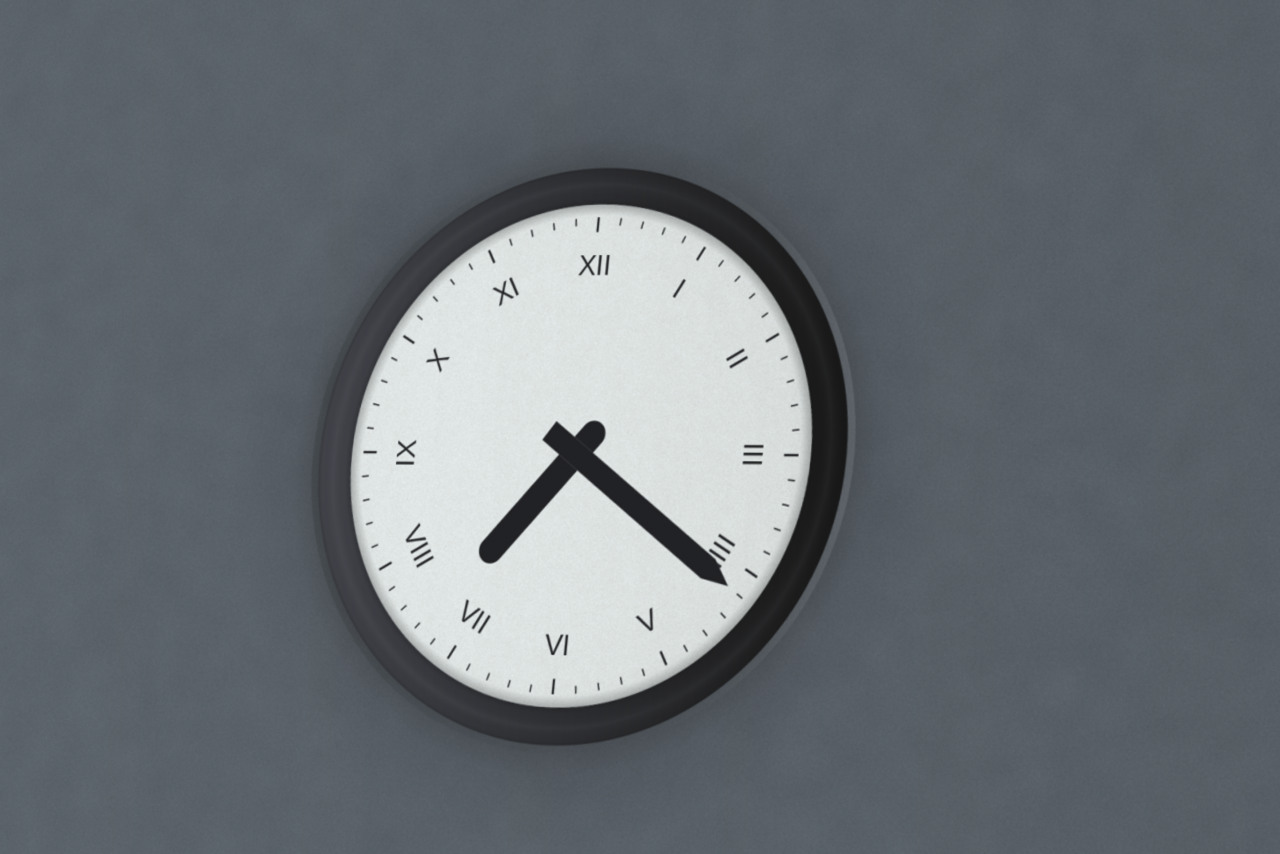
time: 7:21
